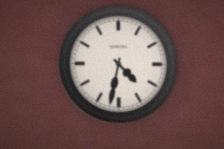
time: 4:32
